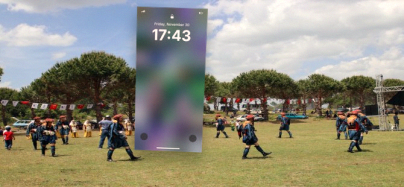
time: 17:43
